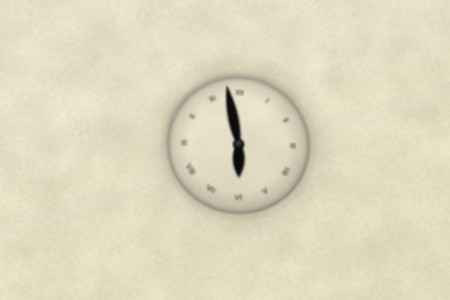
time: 5:58
